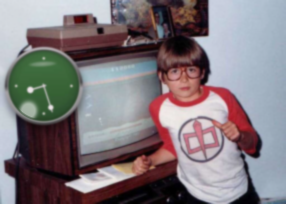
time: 8:27
